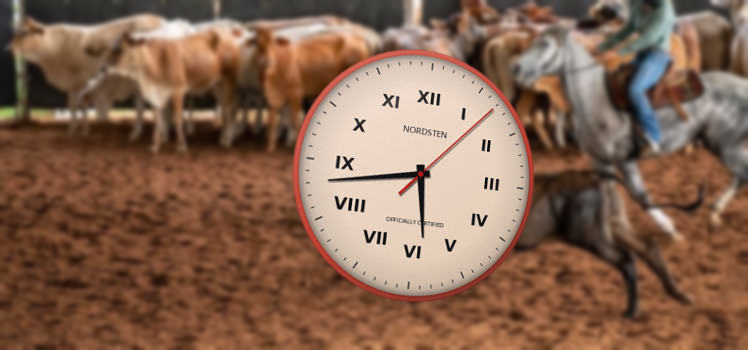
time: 5:43:07
